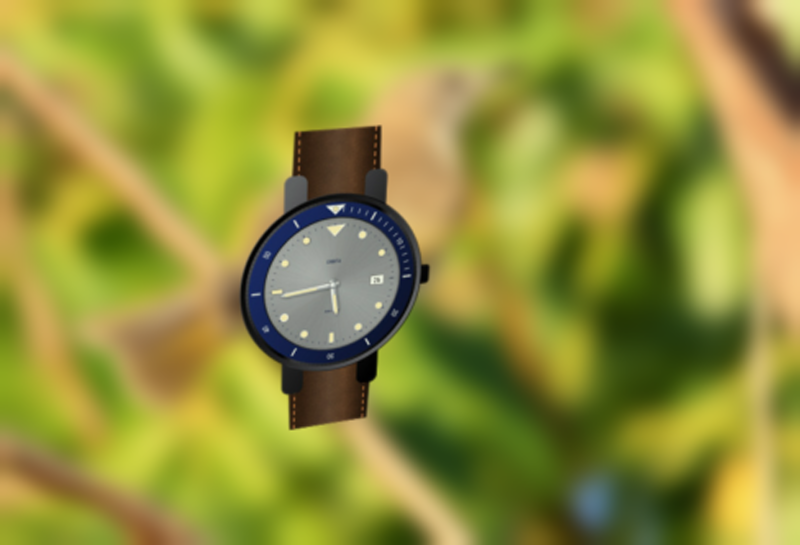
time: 5:44
